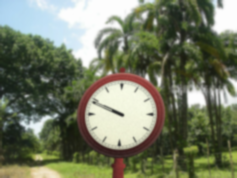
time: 9:49
